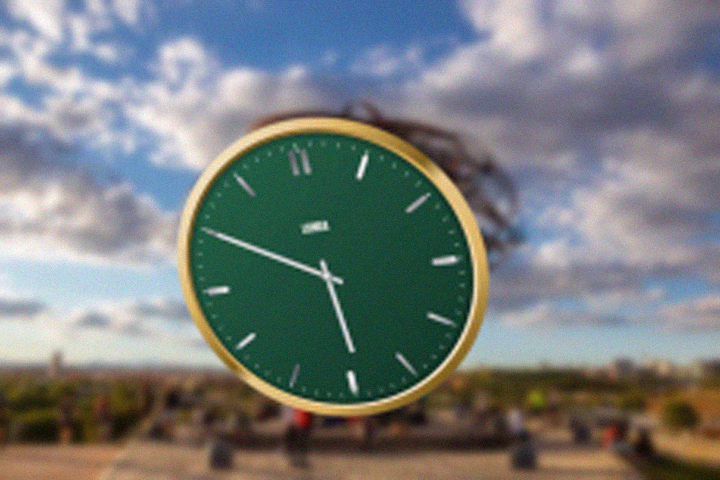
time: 5:50
